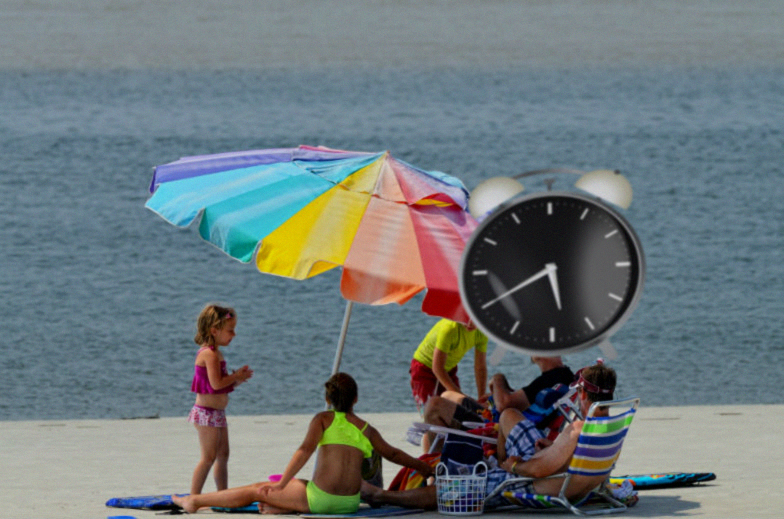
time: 5:40
